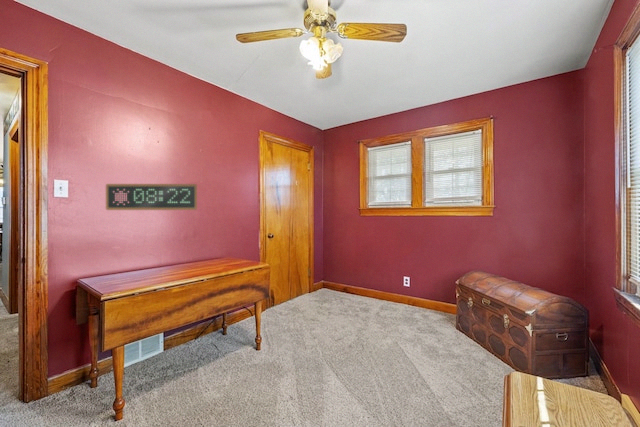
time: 8:22
